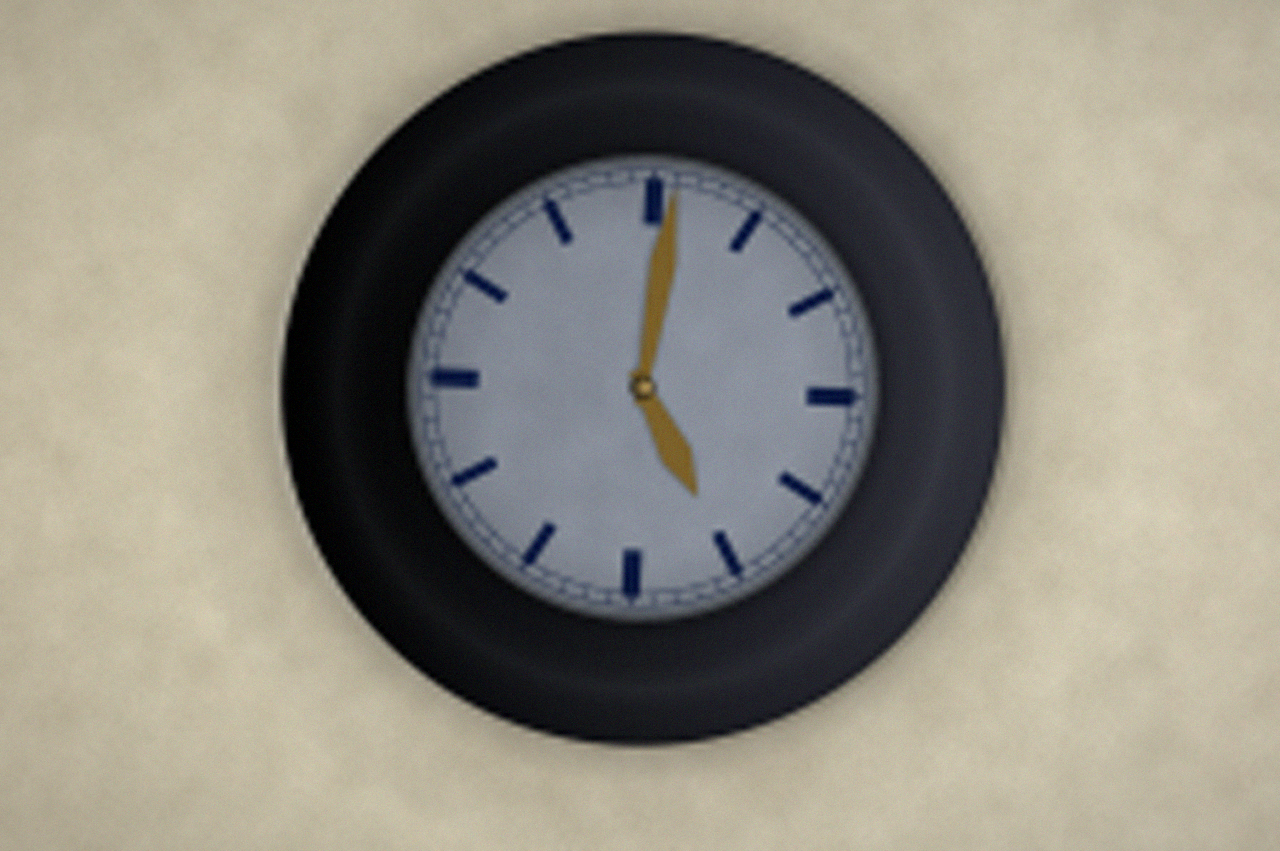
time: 5:01
